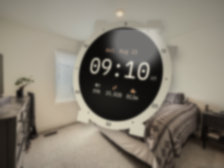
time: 9:10
